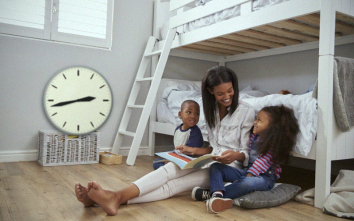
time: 2:43
